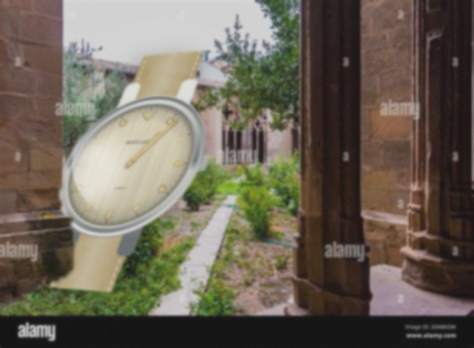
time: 1:06
